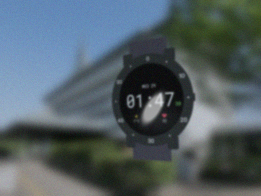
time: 1:47
